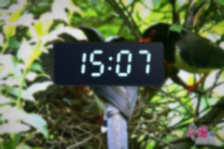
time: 15:07
